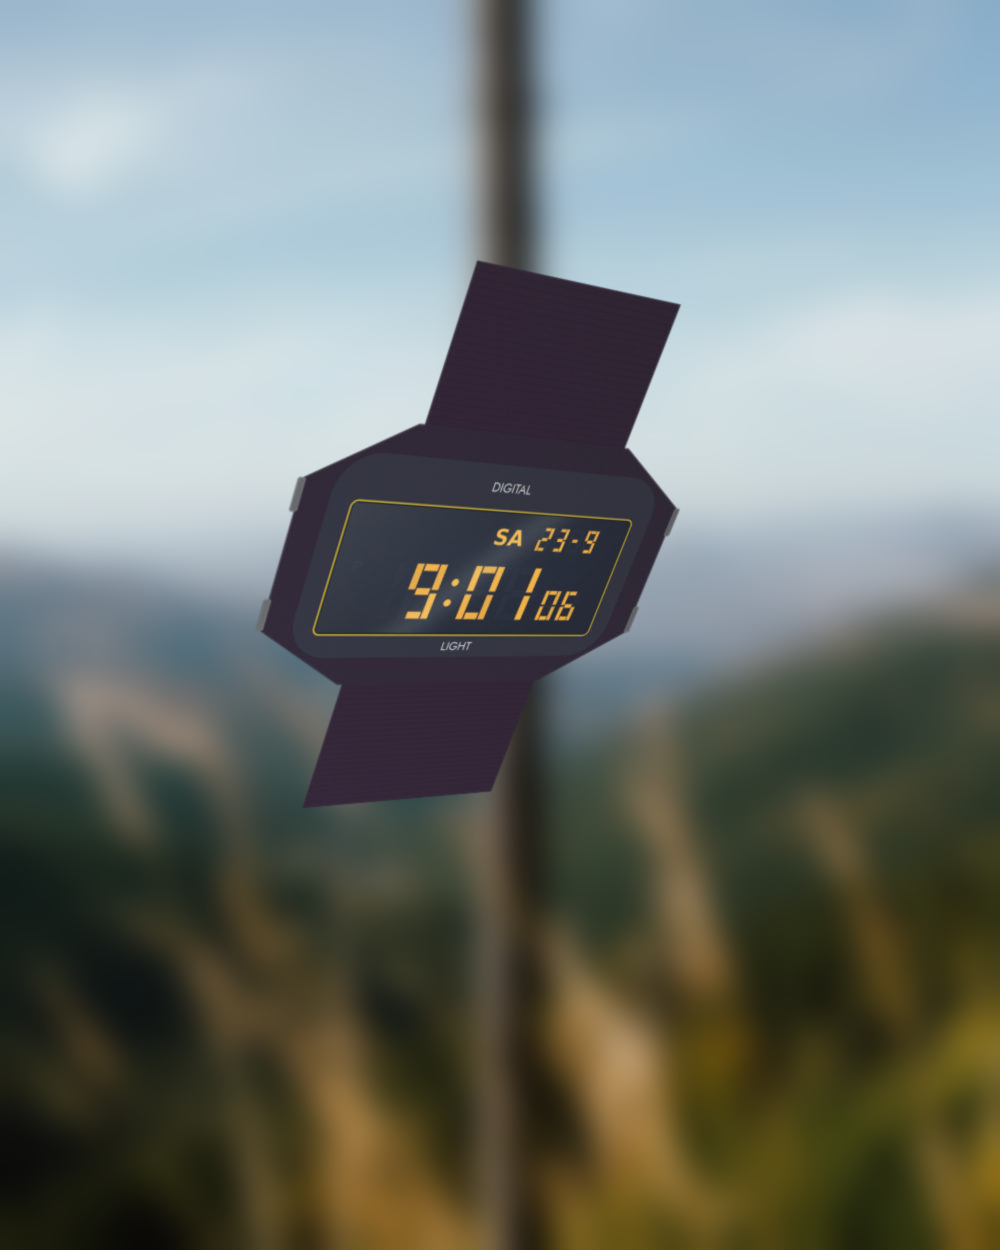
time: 9:01:06
